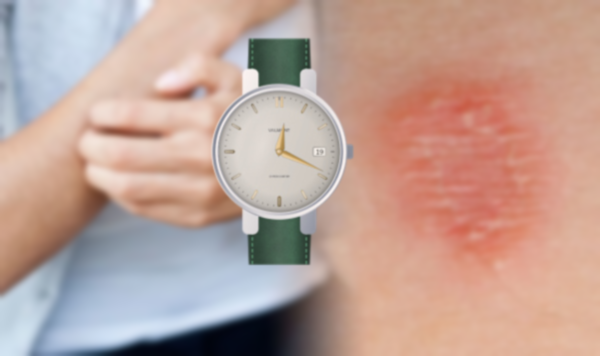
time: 12:19
